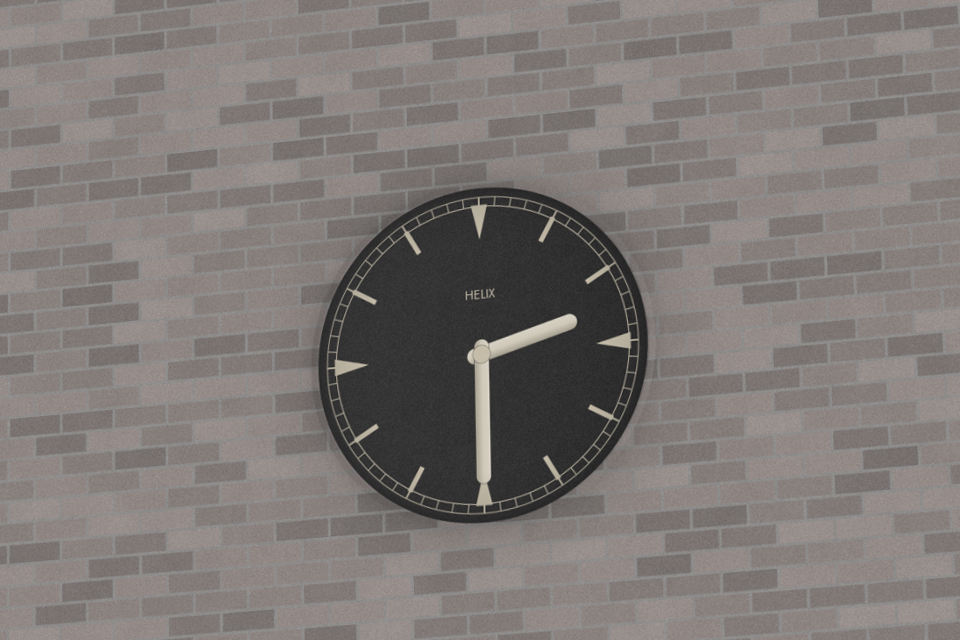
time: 2:30
